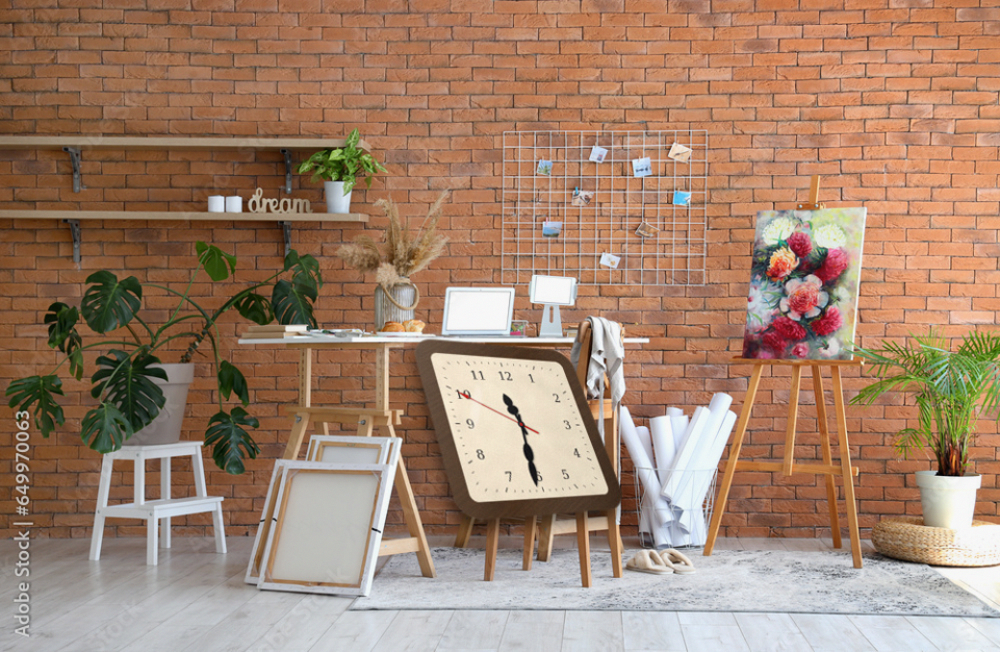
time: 11:30:50
